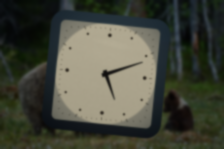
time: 5:11
